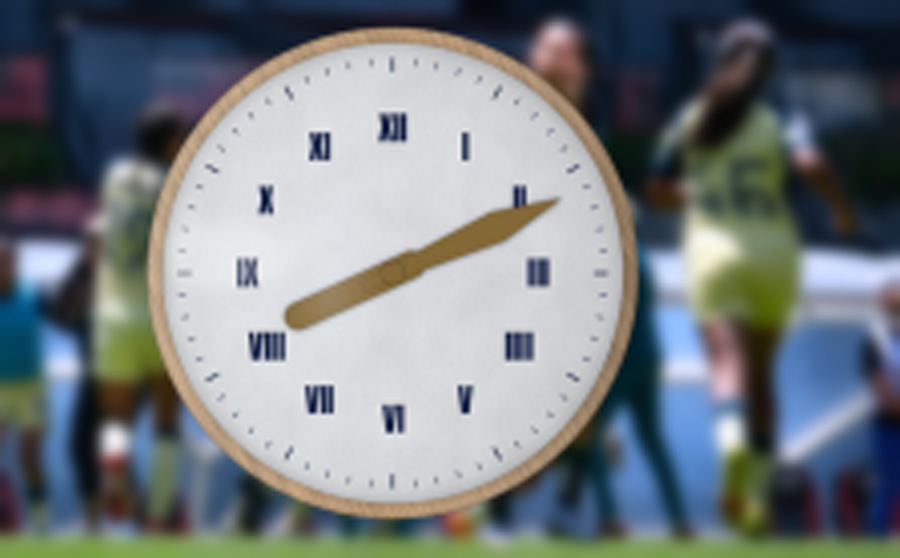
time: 8:11
